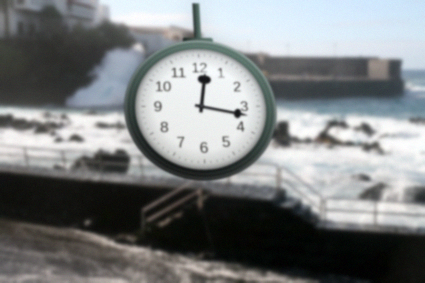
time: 12:17
